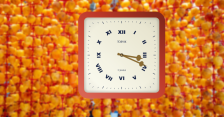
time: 3:19
